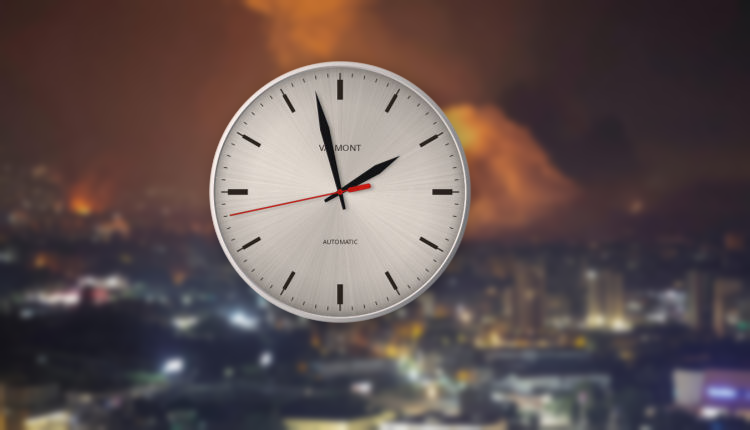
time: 1:57:43
